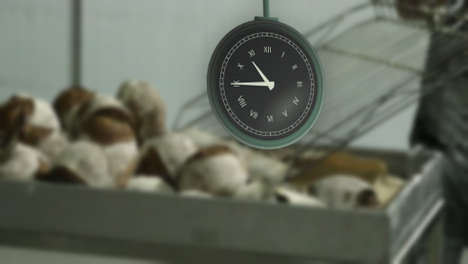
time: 10:45
